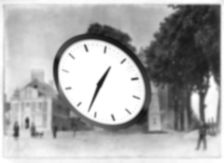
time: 1:37
